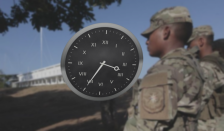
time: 3:35
